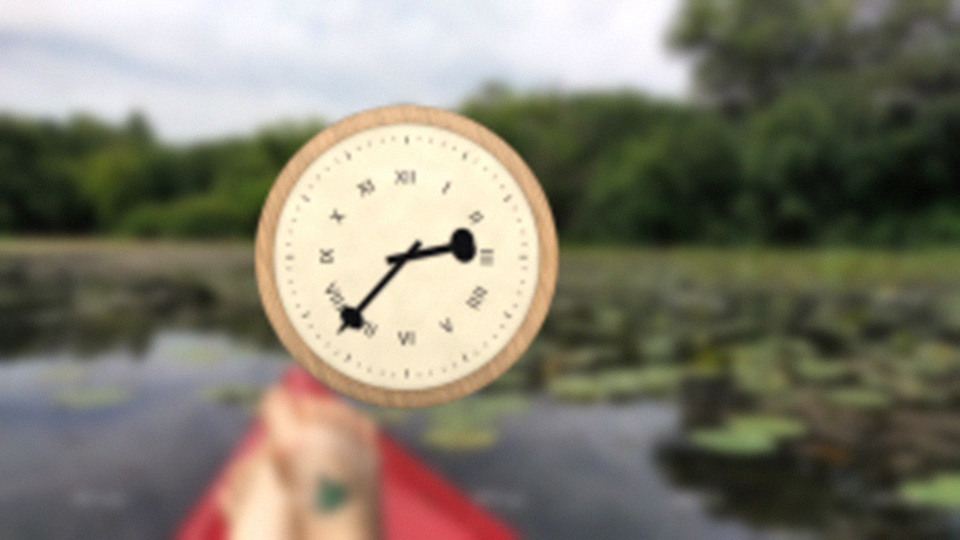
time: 2:37
